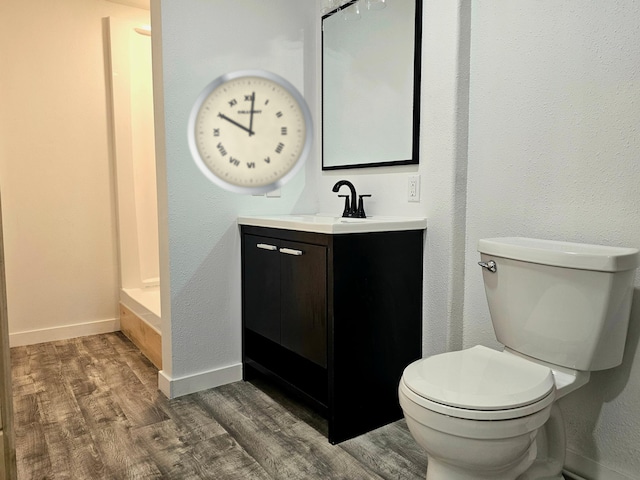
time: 10:01
